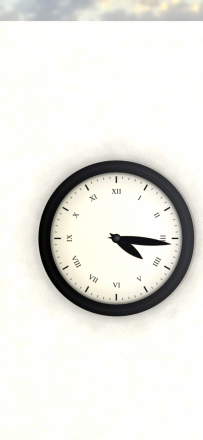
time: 4:16
